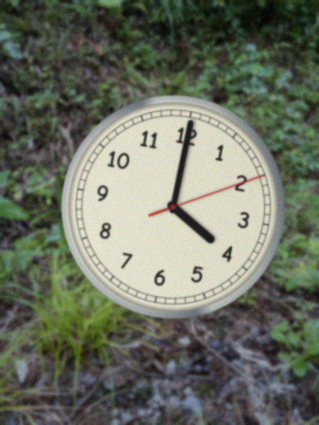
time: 4:00:10
